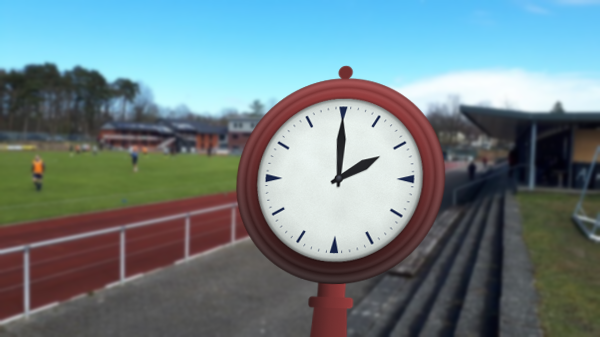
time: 2:00
